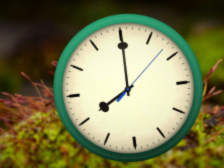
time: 8:00:08
